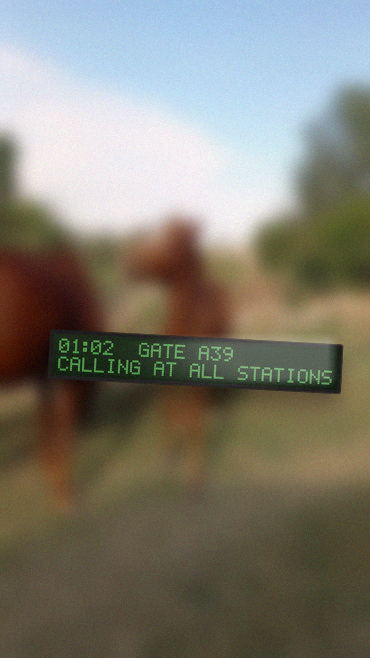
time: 1:02
